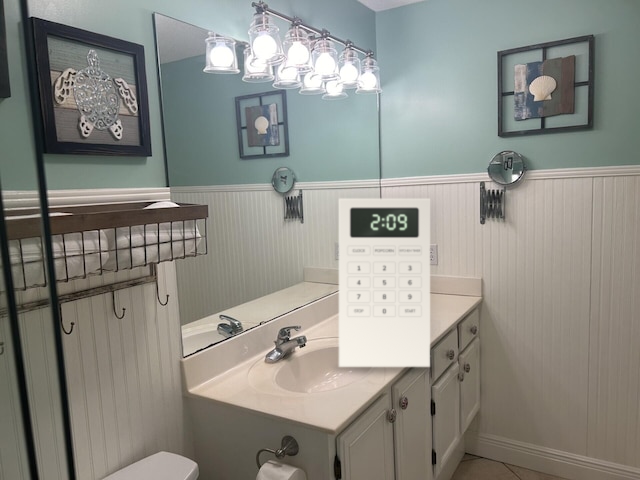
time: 2:09
